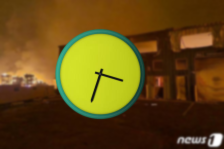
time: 3:33
